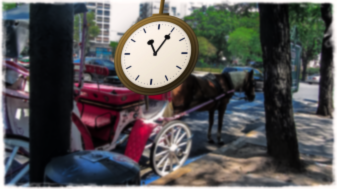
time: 11:05
